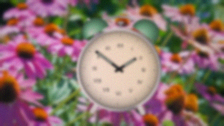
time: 1:51
